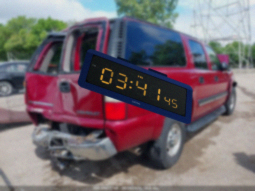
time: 3:41:45
